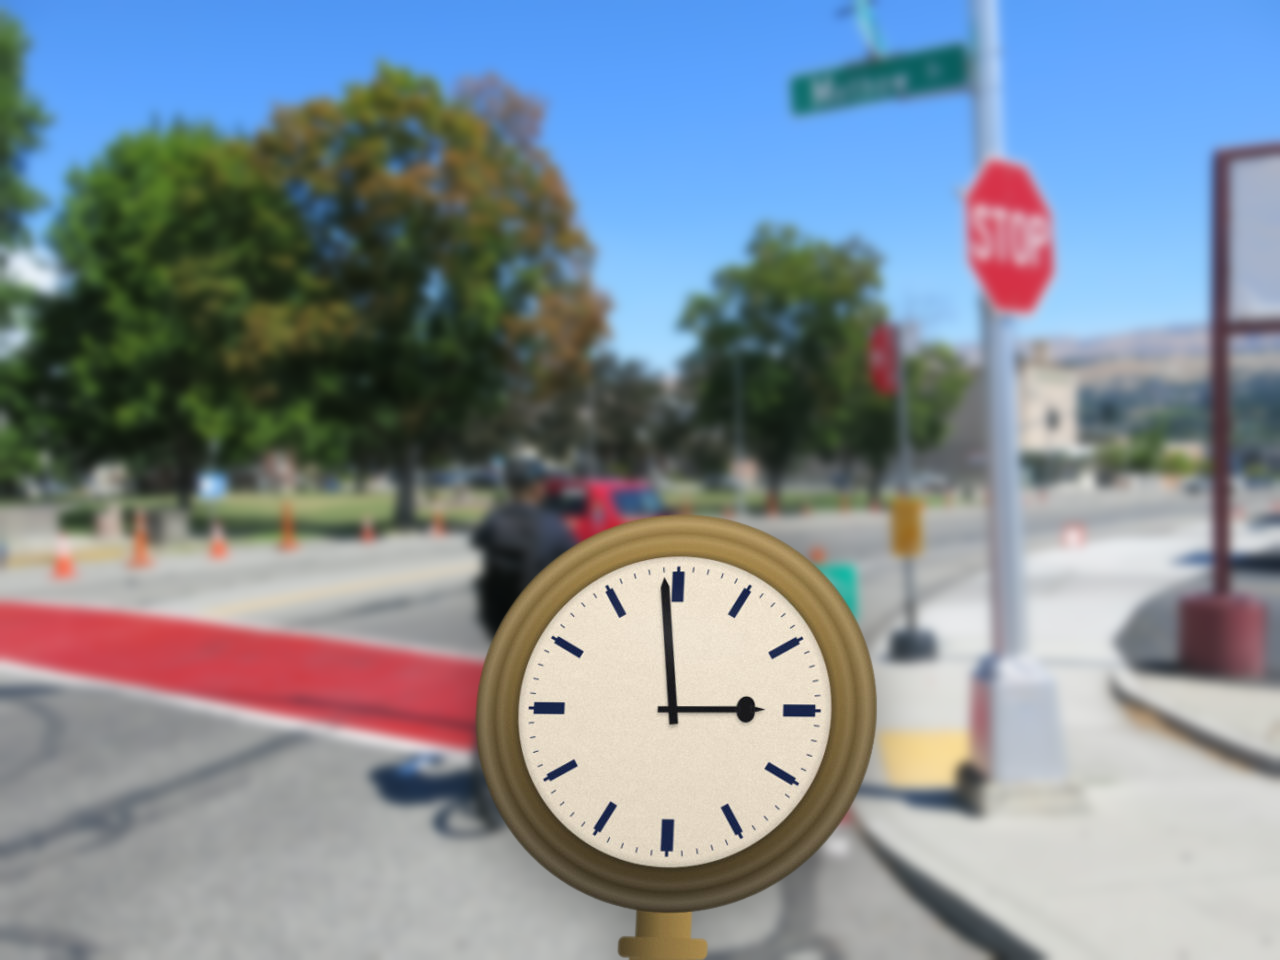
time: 2:59
